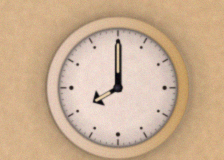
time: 8:00
